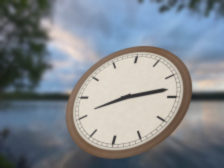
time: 8:13
